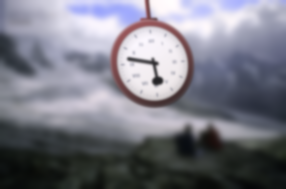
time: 5:47
